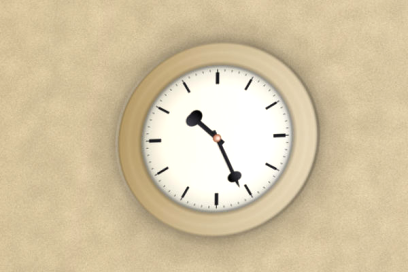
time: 10:26
